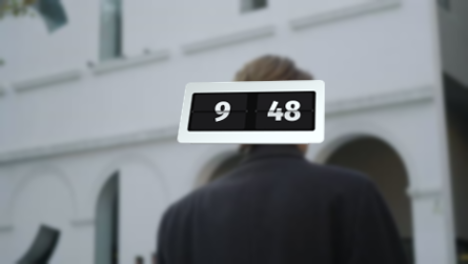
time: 9:48
